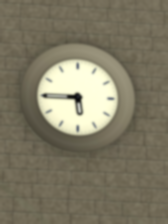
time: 5:45
